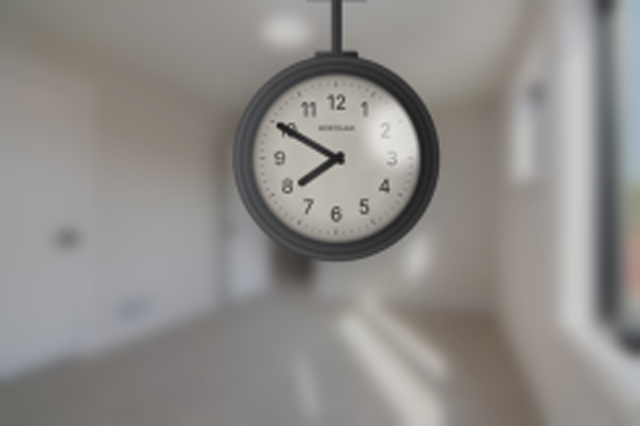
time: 7:50
